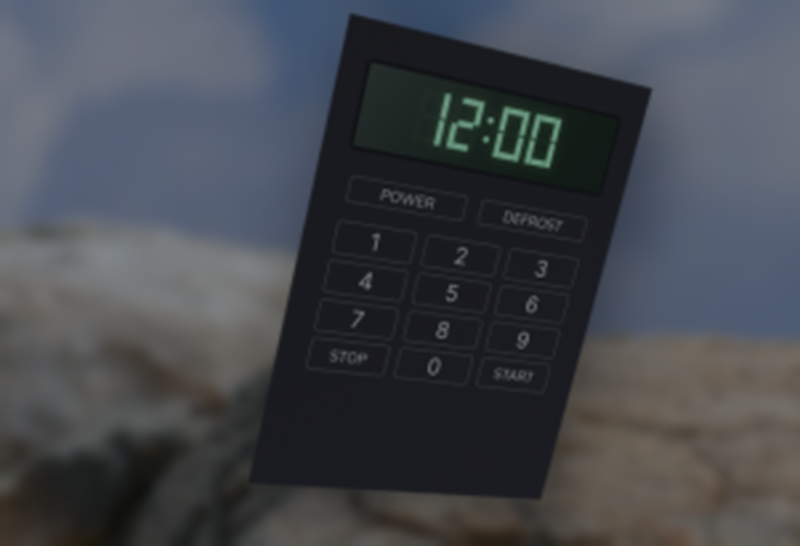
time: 12:00
